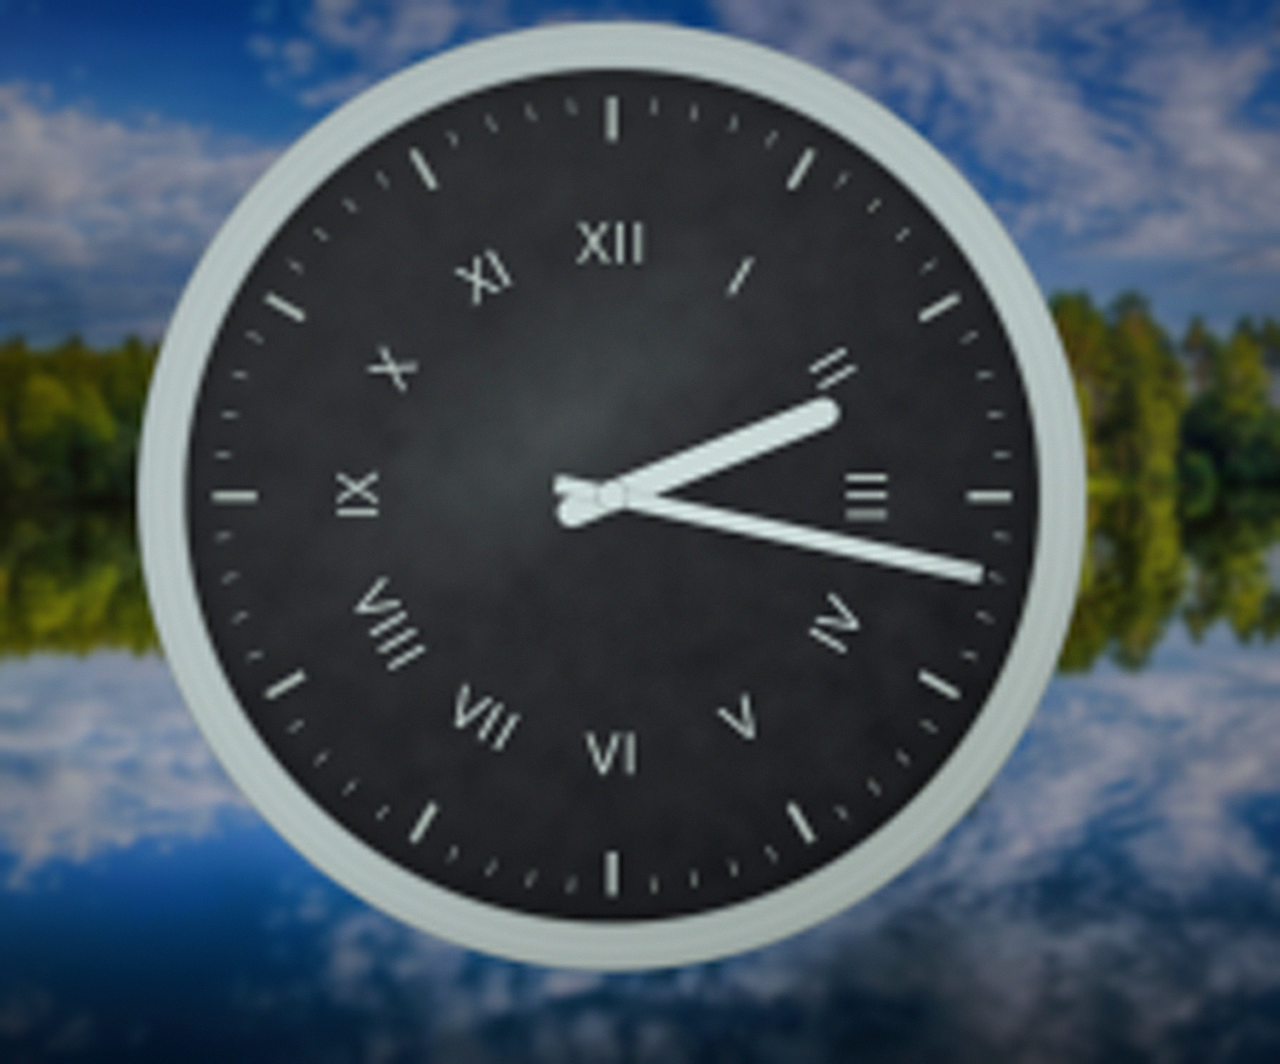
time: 2:17
